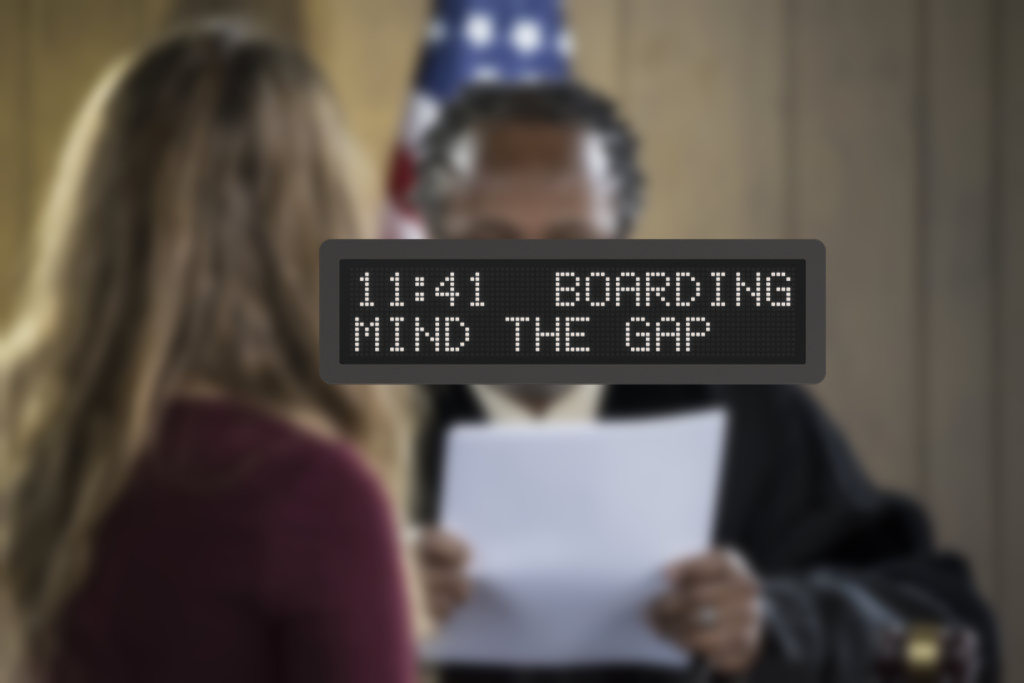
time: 11:41
